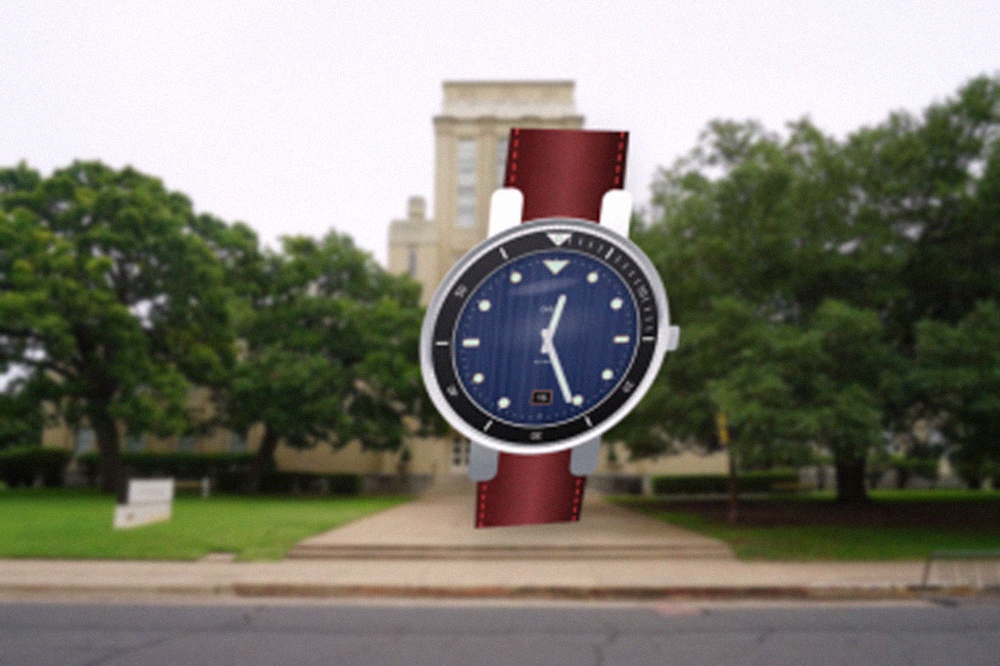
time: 12:26
